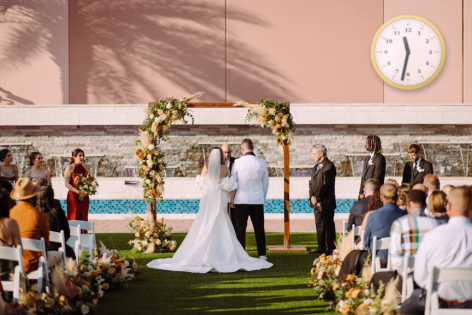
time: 11:32
